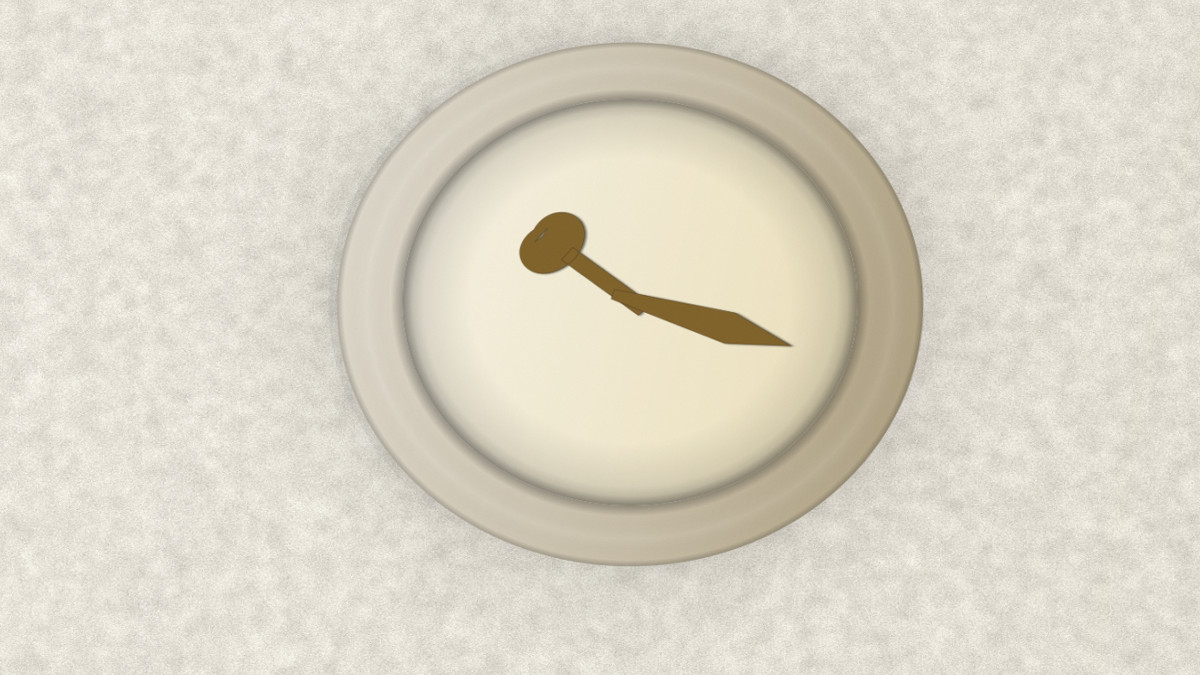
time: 10:18
